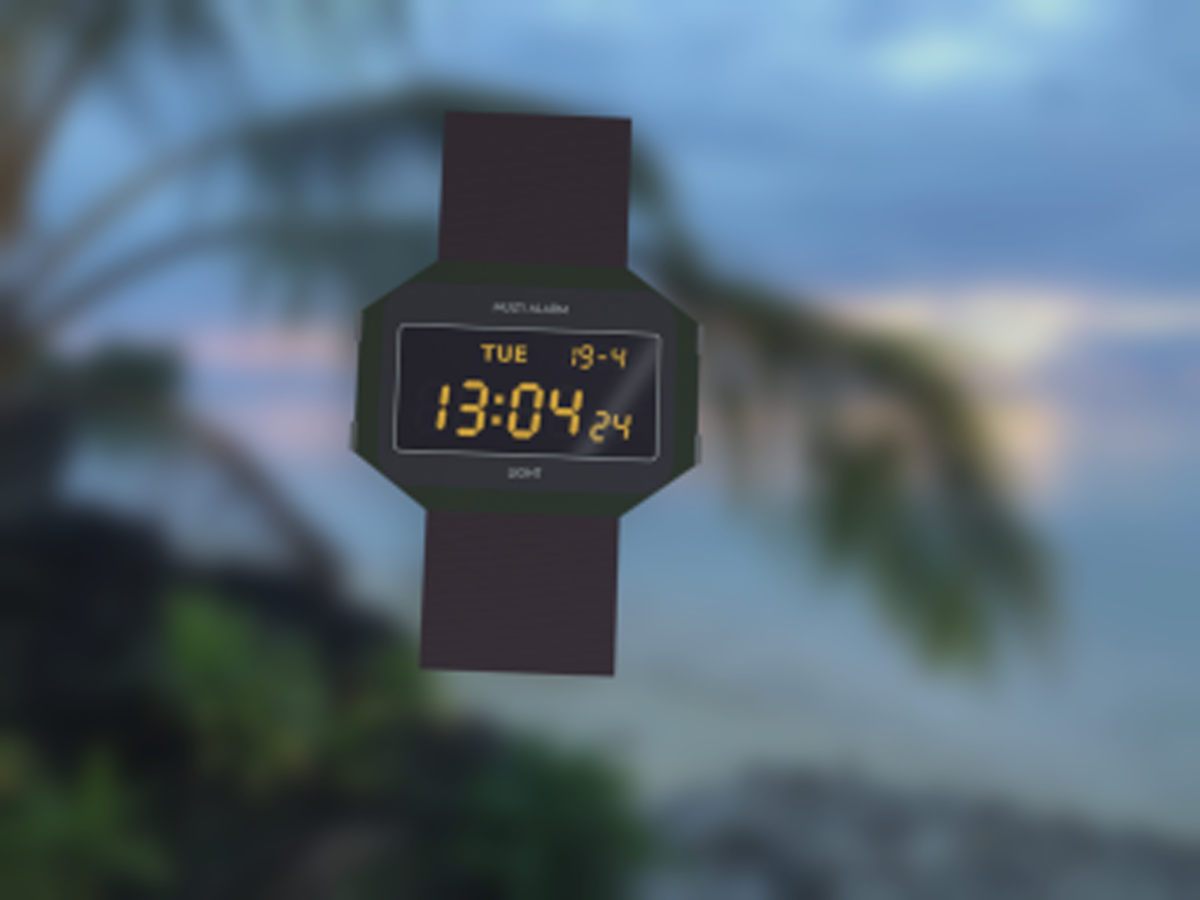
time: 13:04:24
